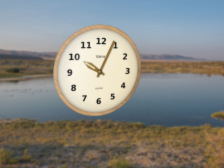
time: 10:04
